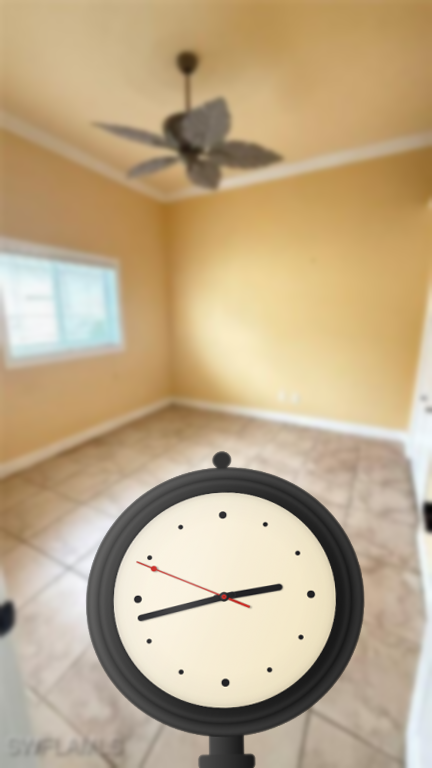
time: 2:42:49
